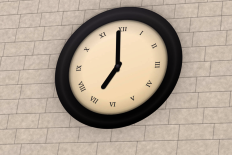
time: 6:59
